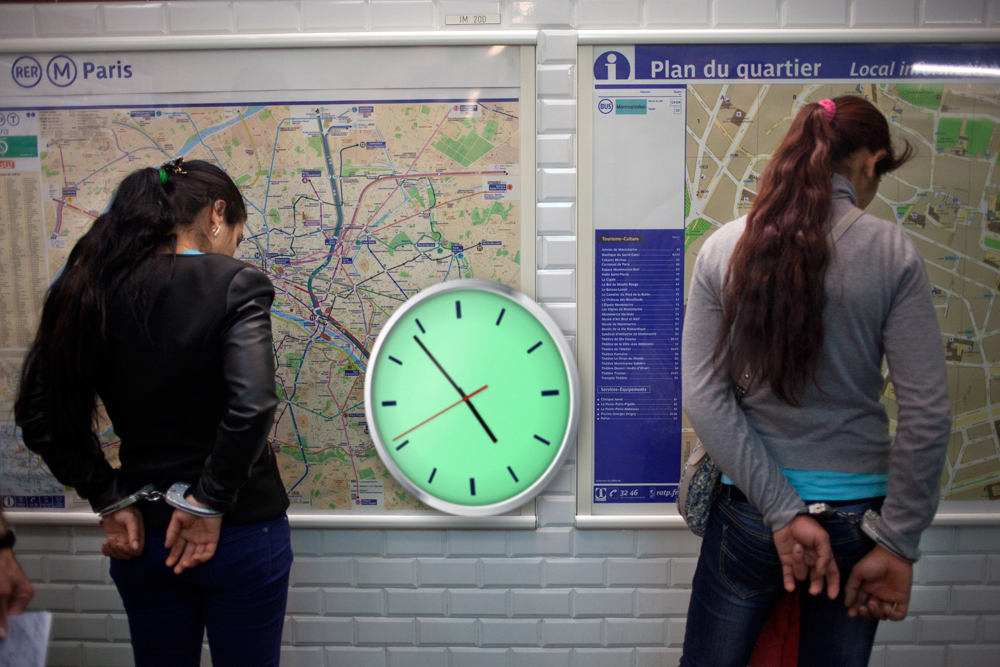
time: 4:53:41
